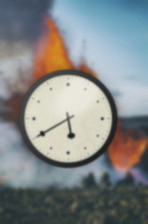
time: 5:40
